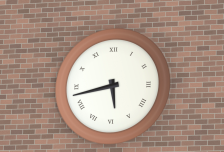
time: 5:43
